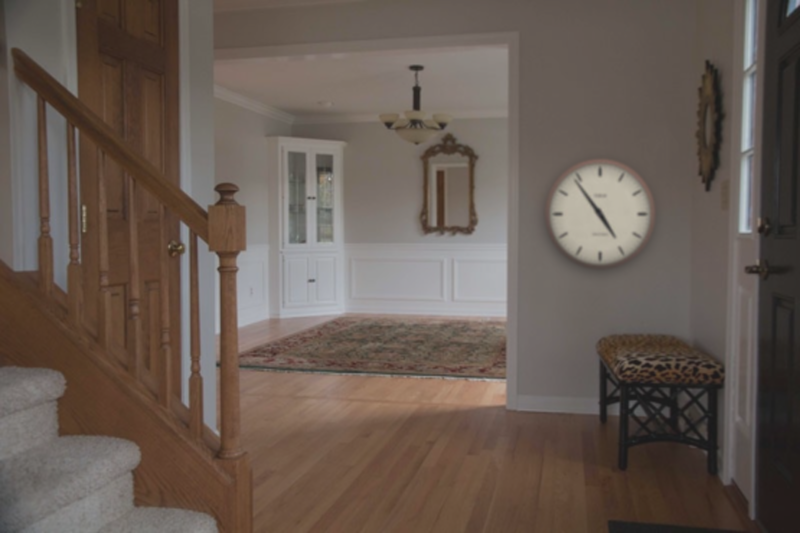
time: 4:54
